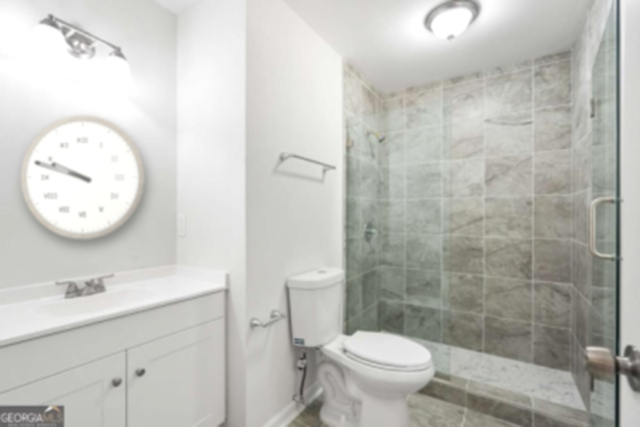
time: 9:48
